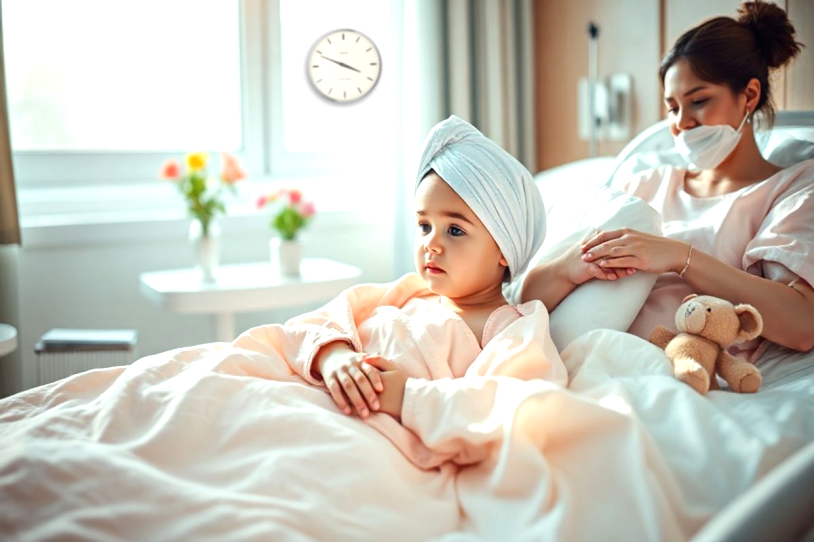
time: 3:49
